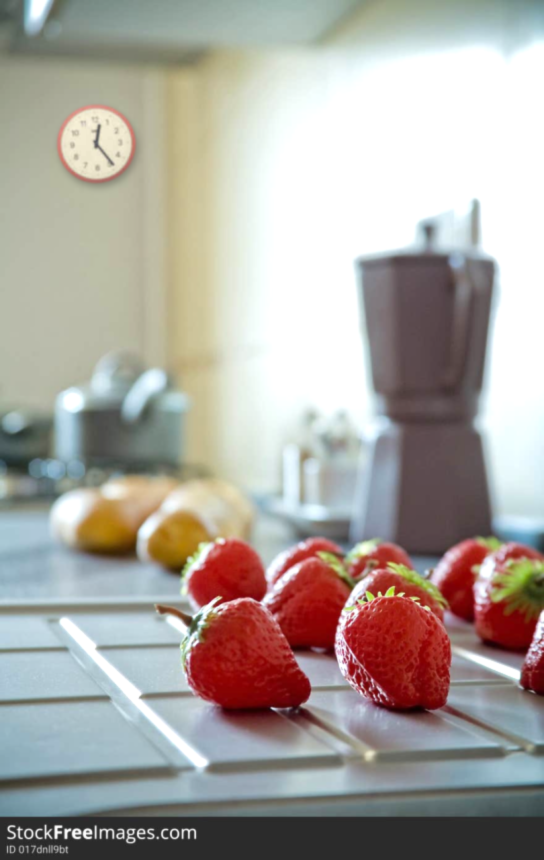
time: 12:24
